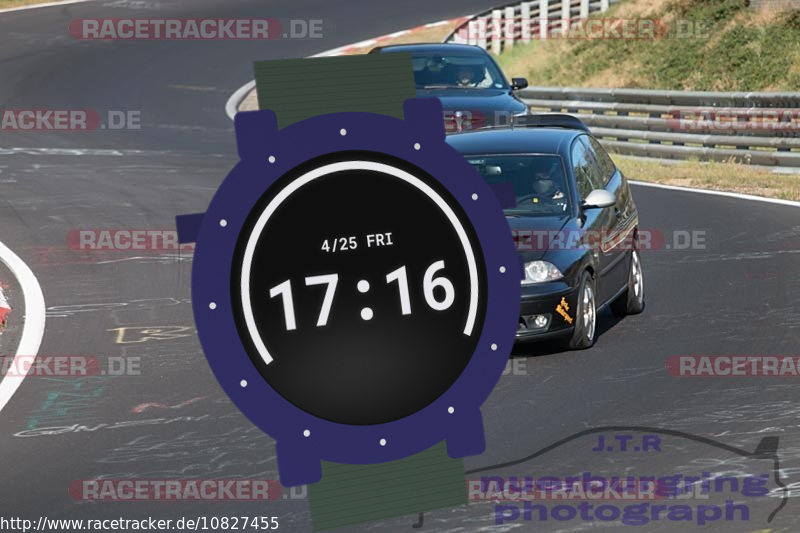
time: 17:16
